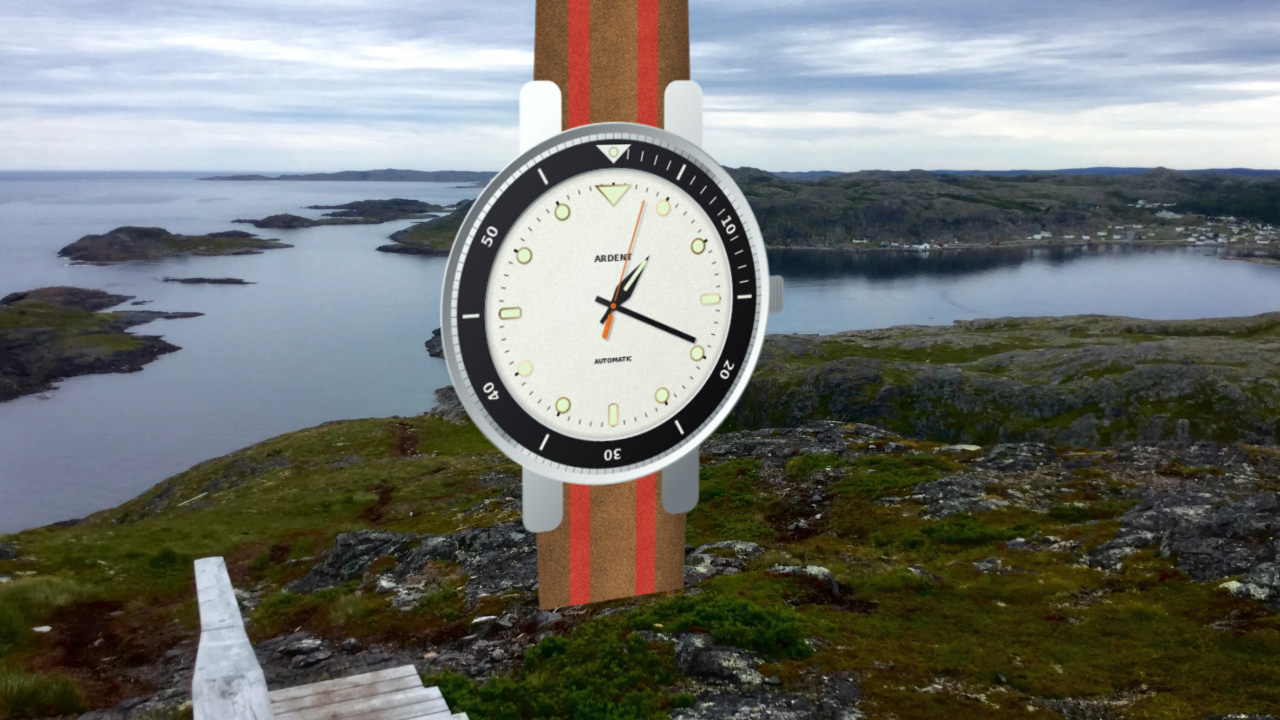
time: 1:19:03
